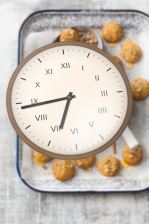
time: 6:44
